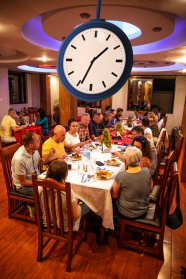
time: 1:34
